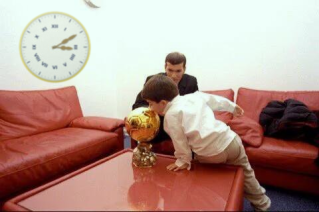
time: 3:10
